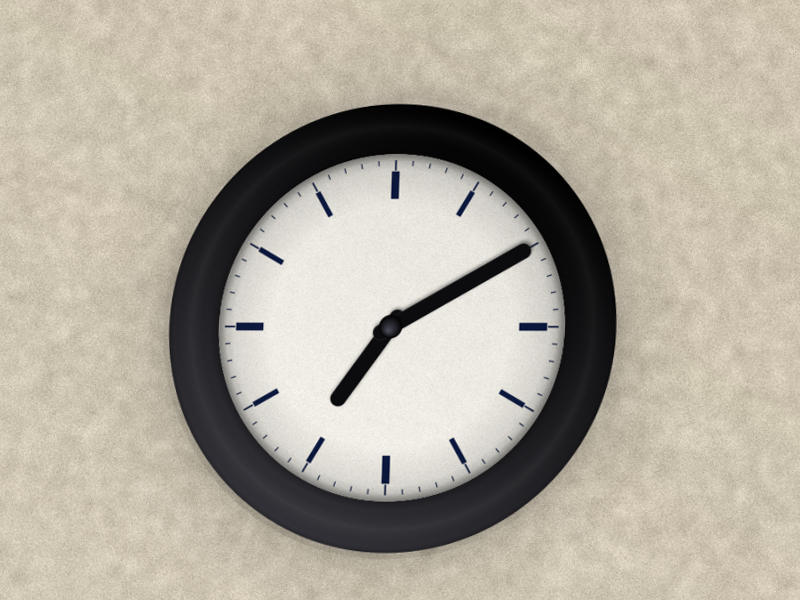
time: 7:10
